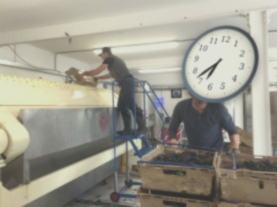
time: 6:37
